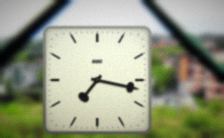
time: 7:17
